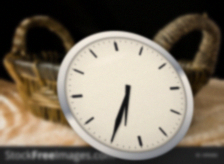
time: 6:35
